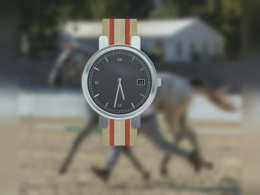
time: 5:32
